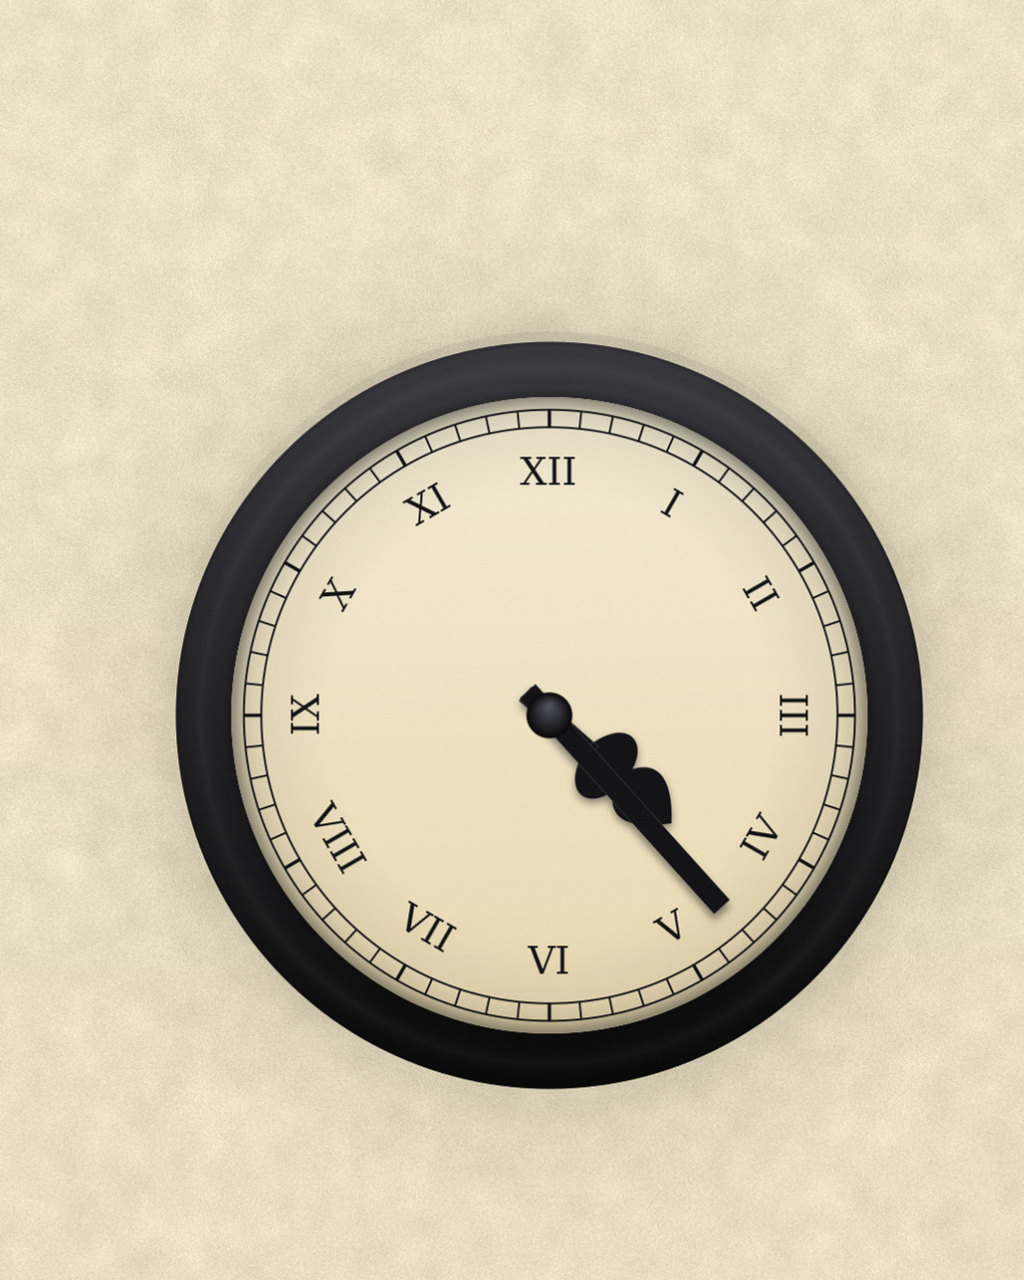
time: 4:23
